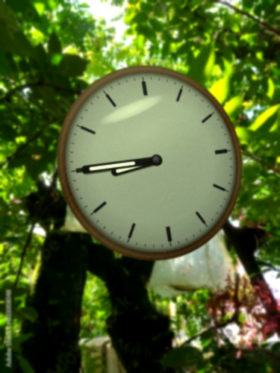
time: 8:45
